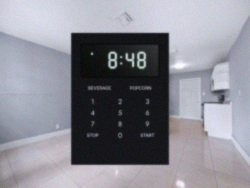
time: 8:48
